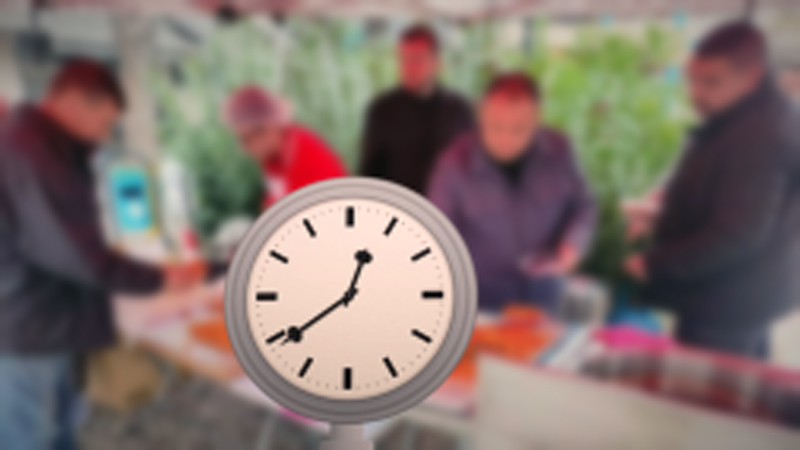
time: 12:39
